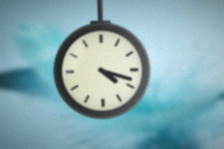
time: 4:18
